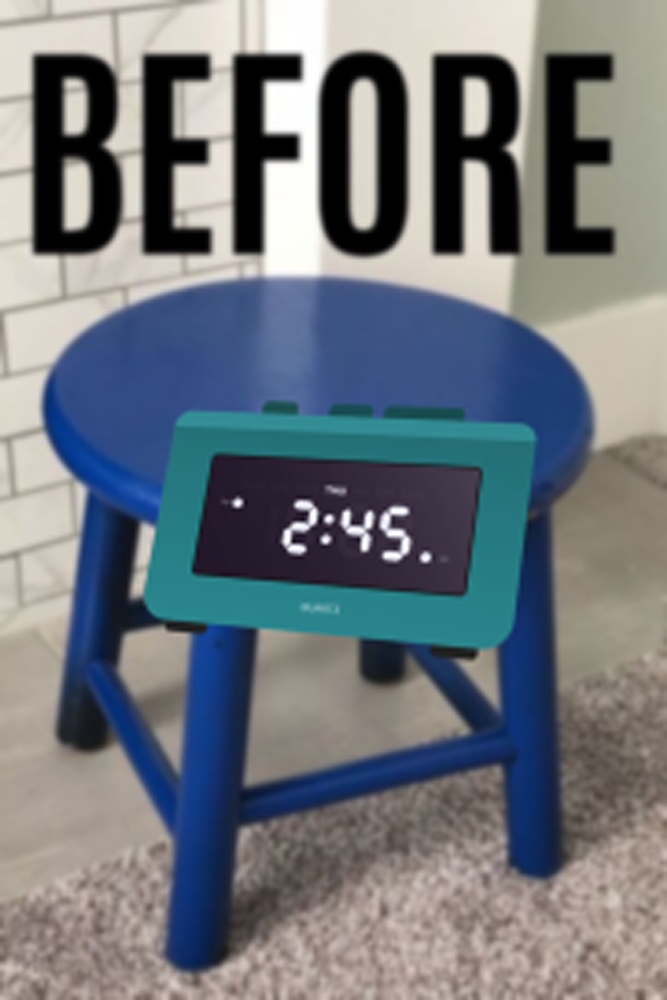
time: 2:45
